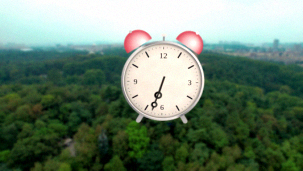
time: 6:33
